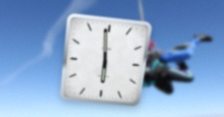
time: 5:59
